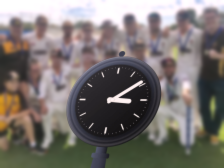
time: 3:09
